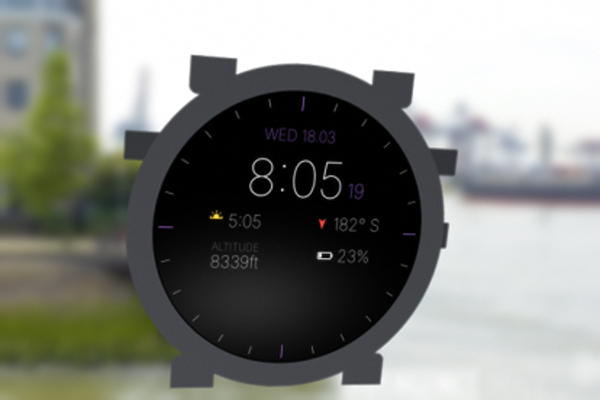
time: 8:05:19
